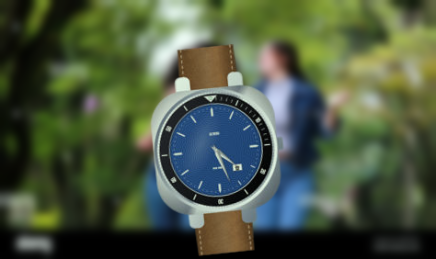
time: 4:27
